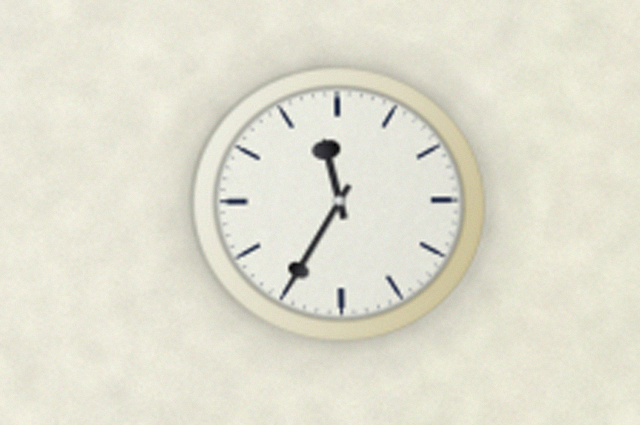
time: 11:35
